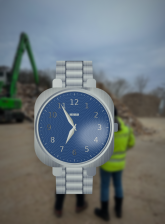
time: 6:55
